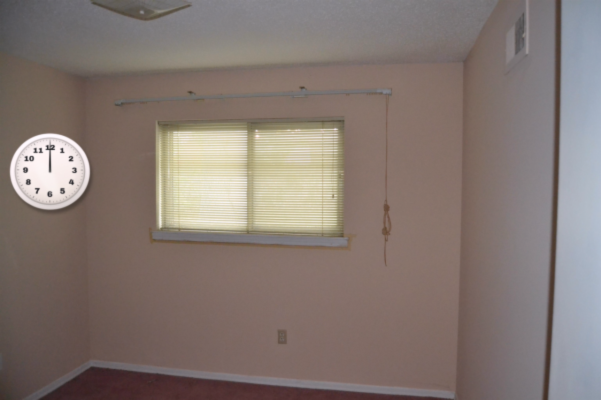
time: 12:00
